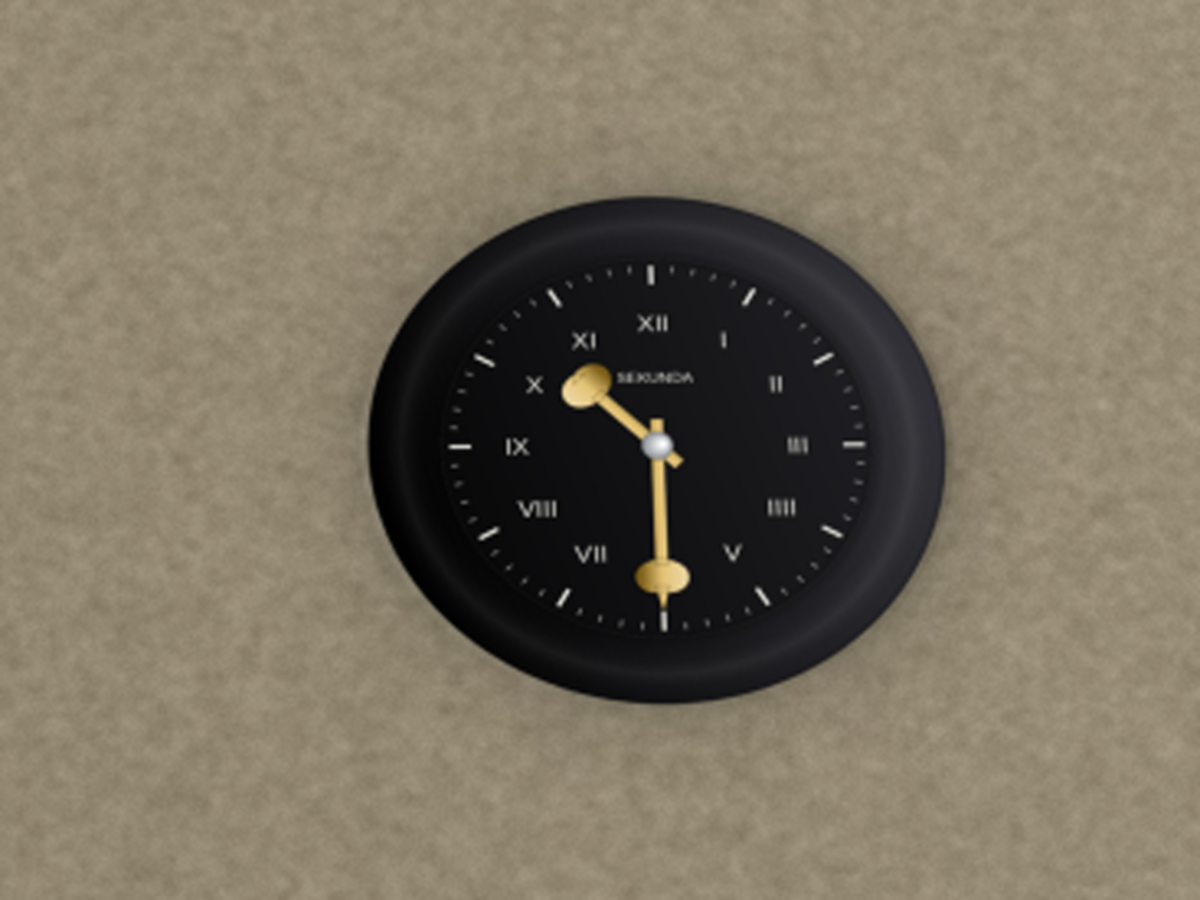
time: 10:30
